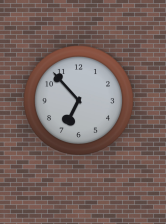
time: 6:53
